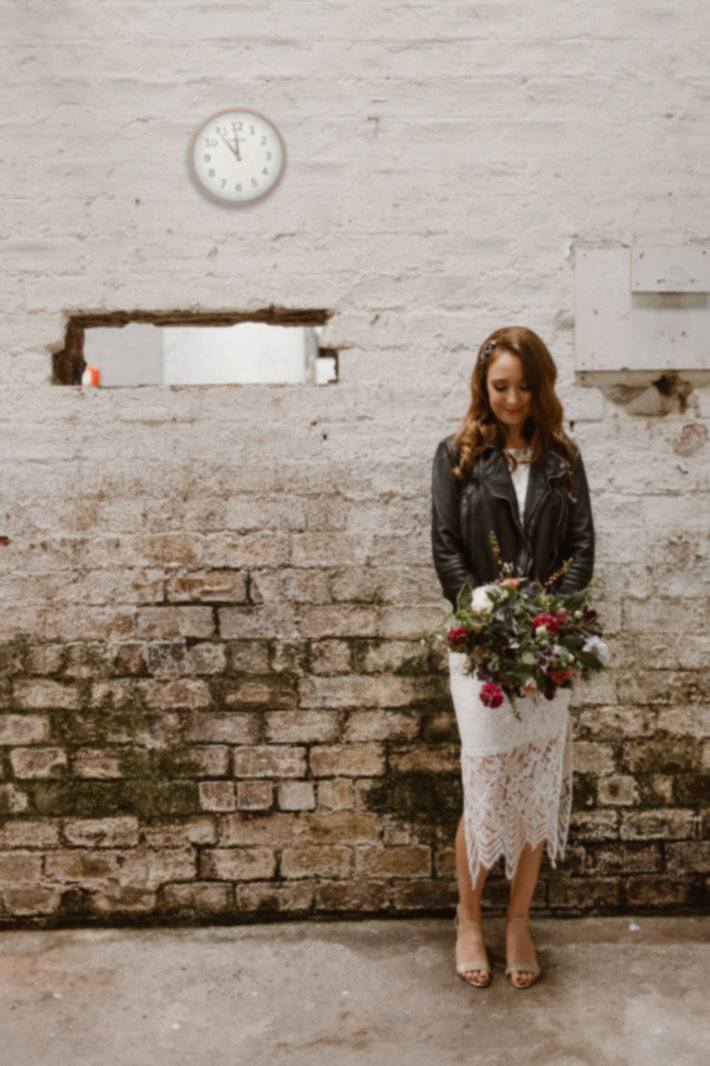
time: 11:54
